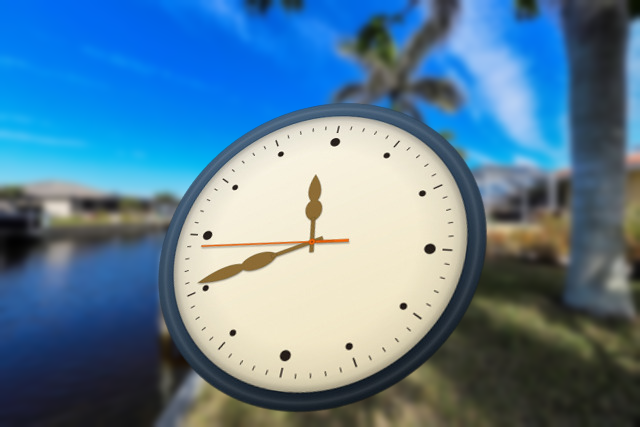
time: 11:40:44
